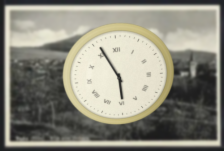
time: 5:56
